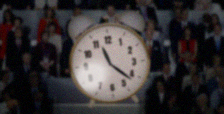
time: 11:22
